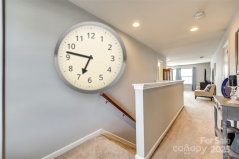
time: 6:47
